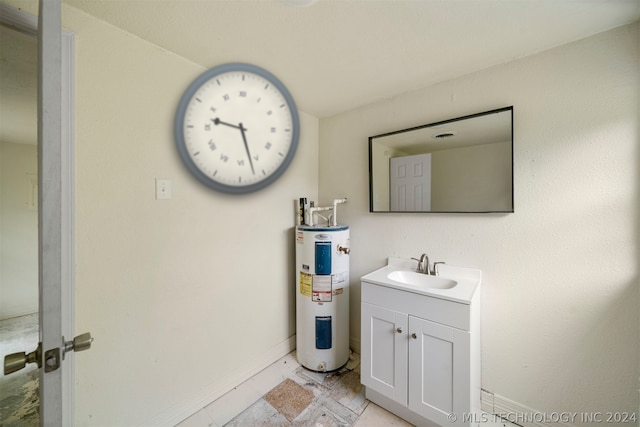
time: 9:27
